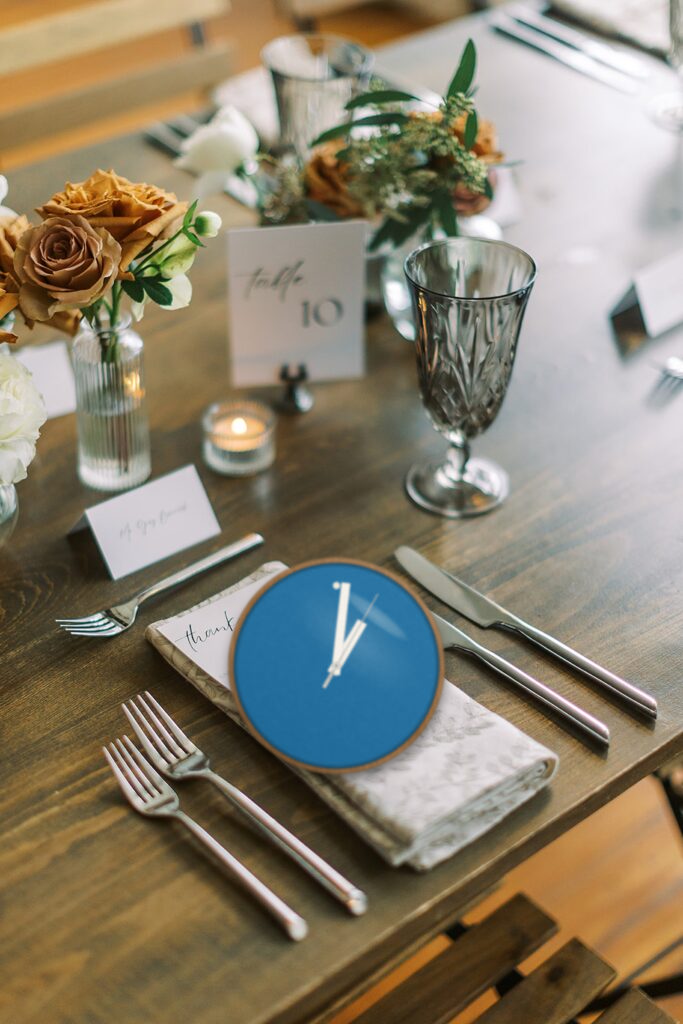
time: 1:01:05
